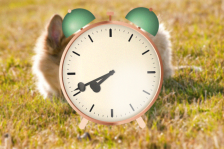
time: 7:41
